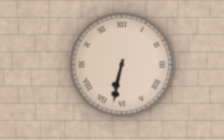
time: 6:32
